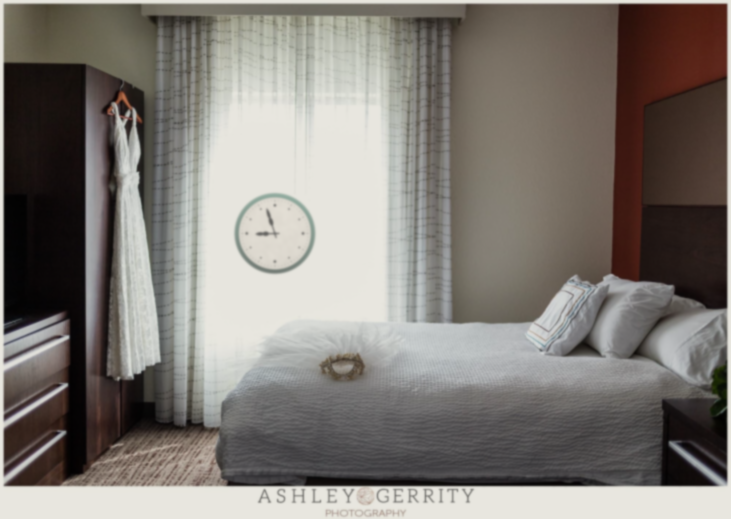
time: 8:57
